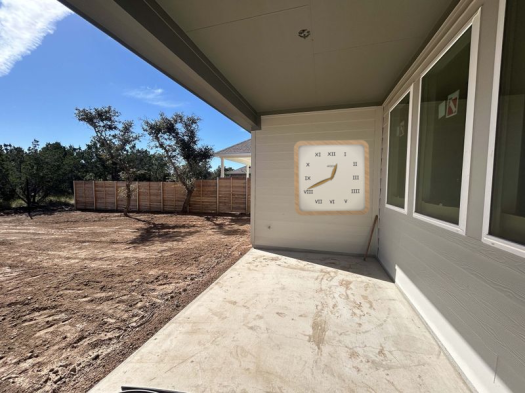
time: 12:41
